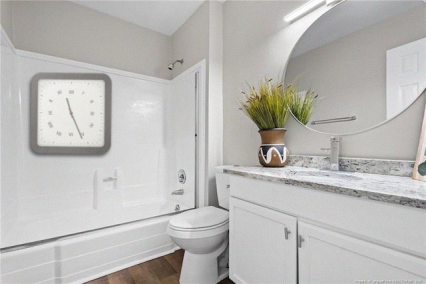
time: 11:26
